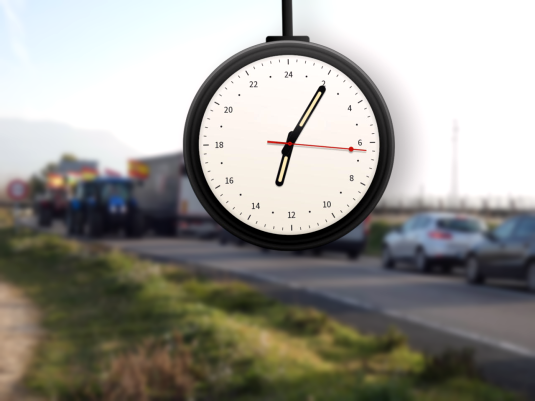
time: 13:05:16
